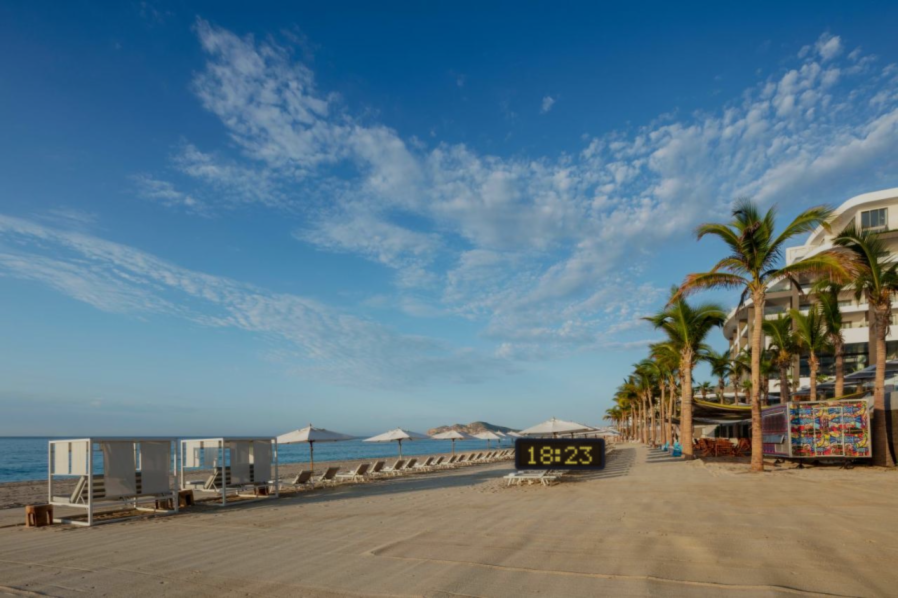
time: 18:23
